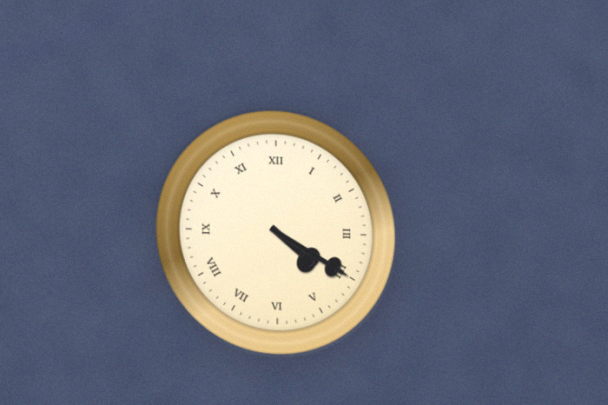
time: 4:20
